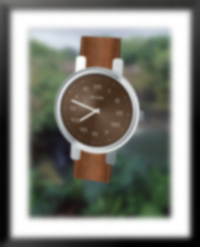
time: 7:48
